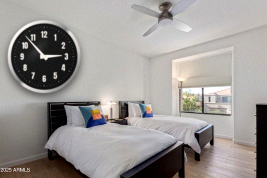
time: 2:53
